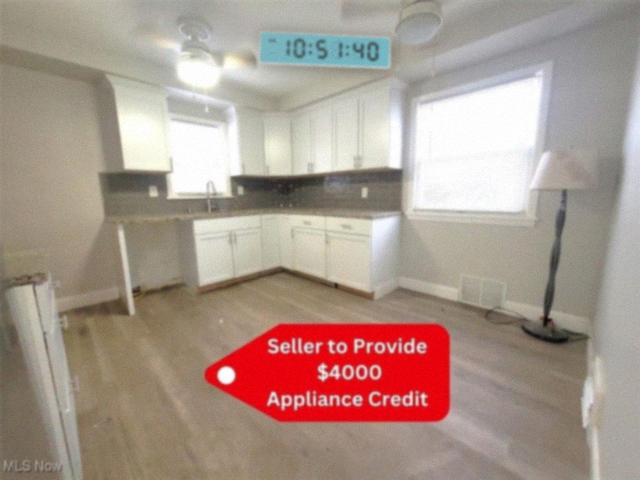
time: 10:51:40
